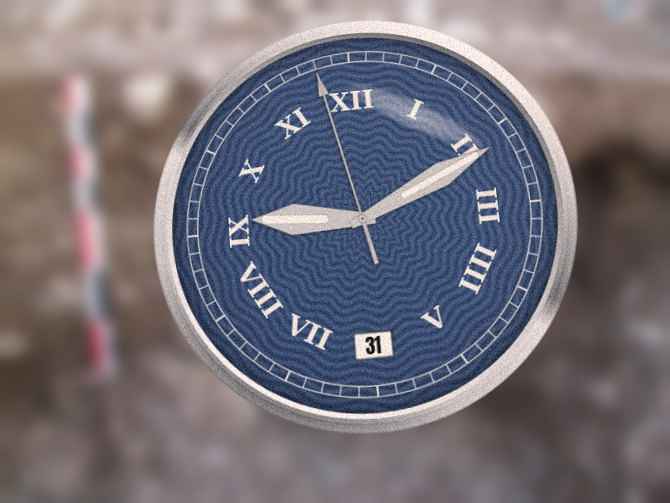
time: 9:10:58
